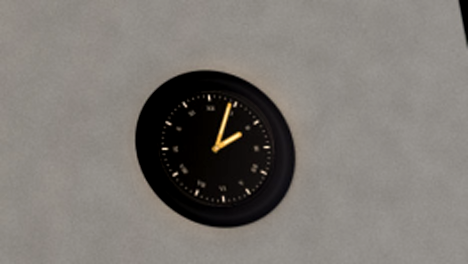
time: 2:04
